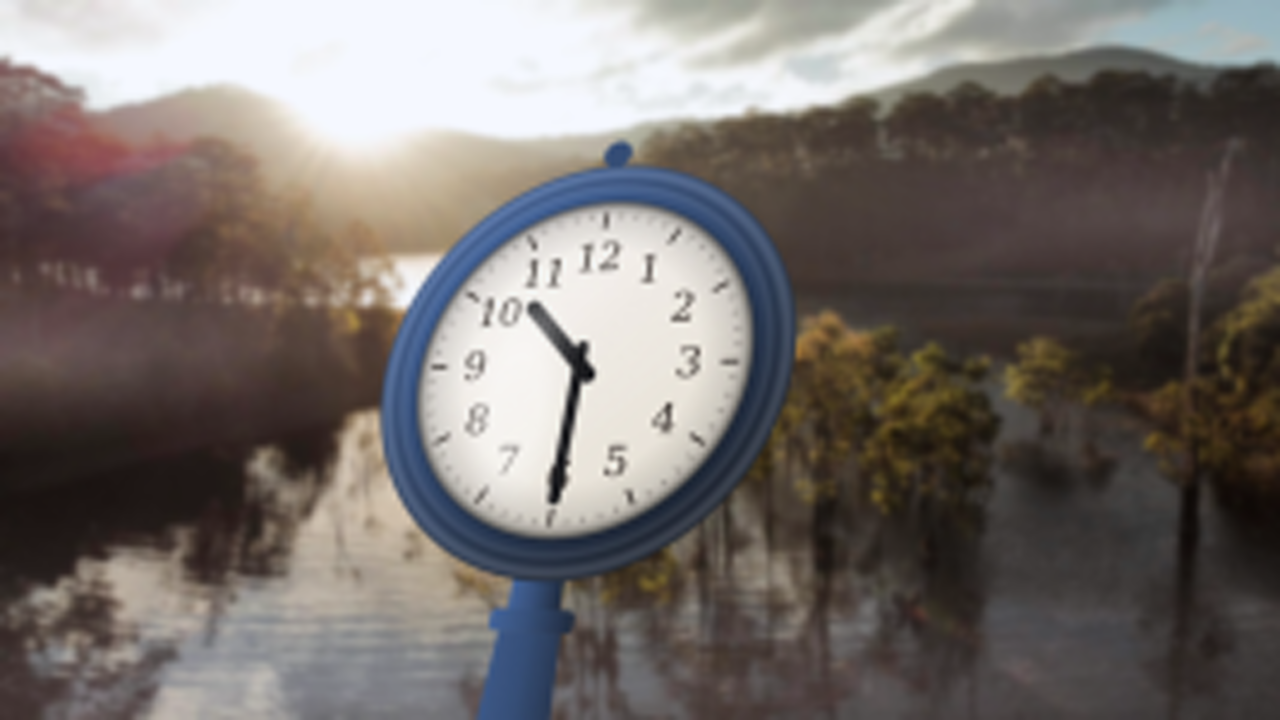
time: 10:30
